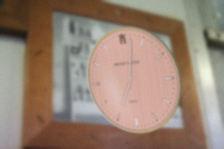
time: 7:02
